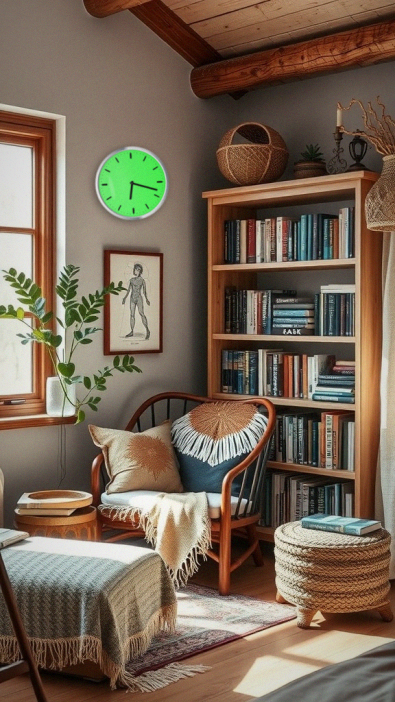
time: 6:18
